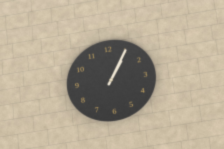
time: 1:05
